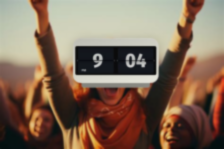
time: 9:04
